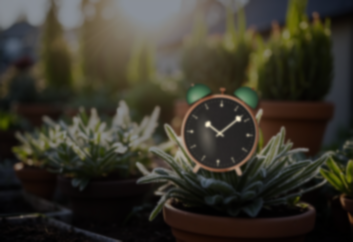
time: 10:08
